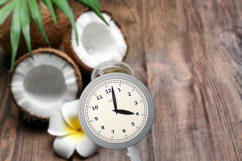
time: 4:02
